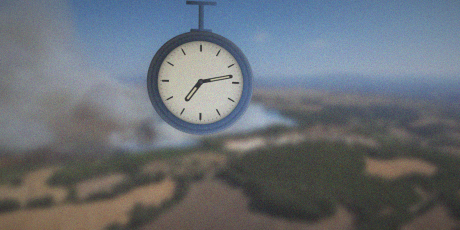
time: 7:13
